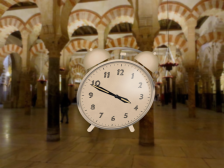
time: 3:49
